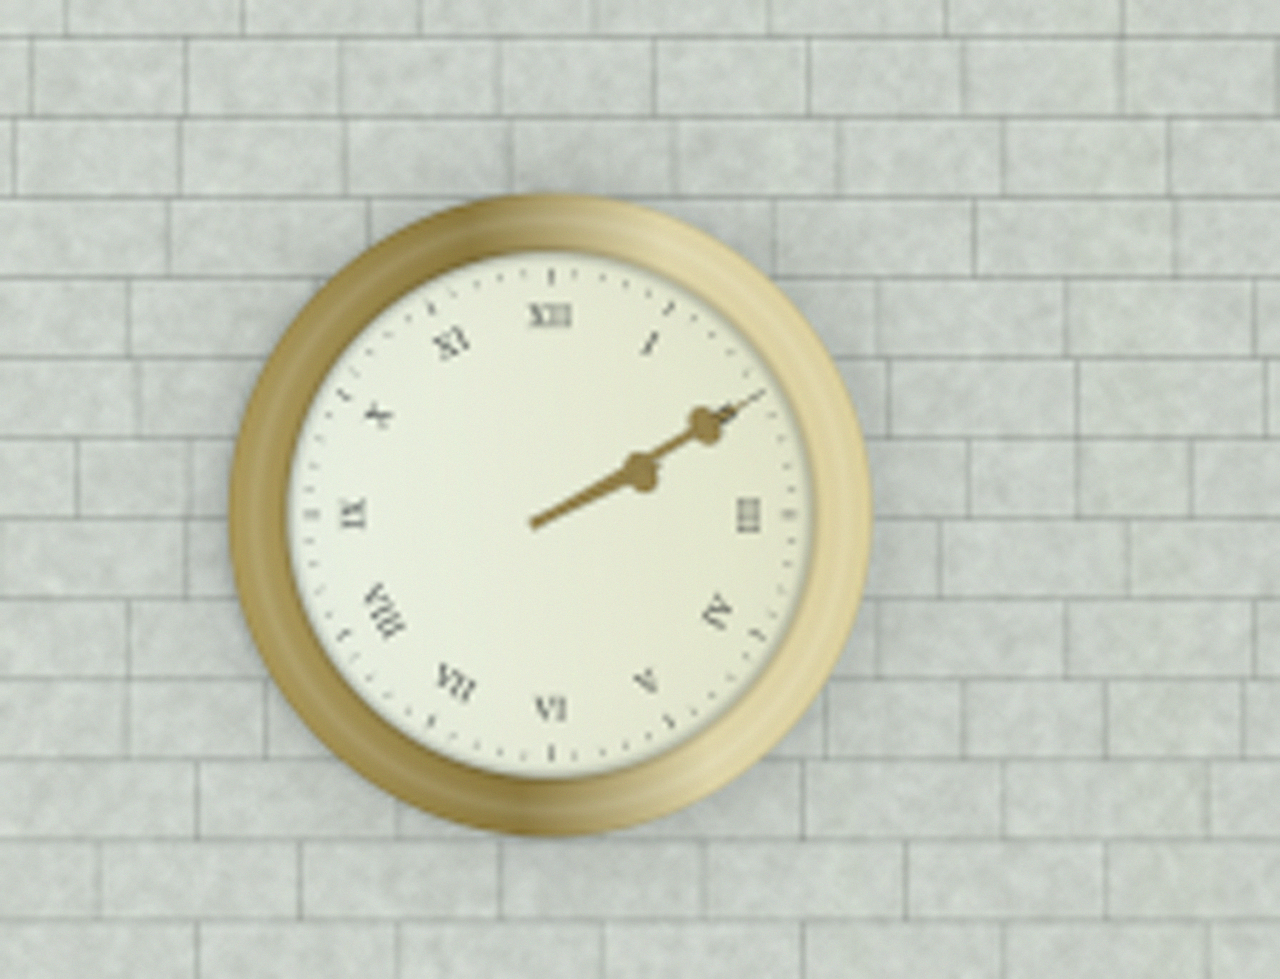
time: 2:10
